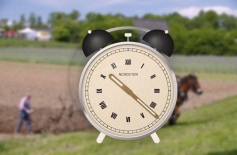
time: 10:22
